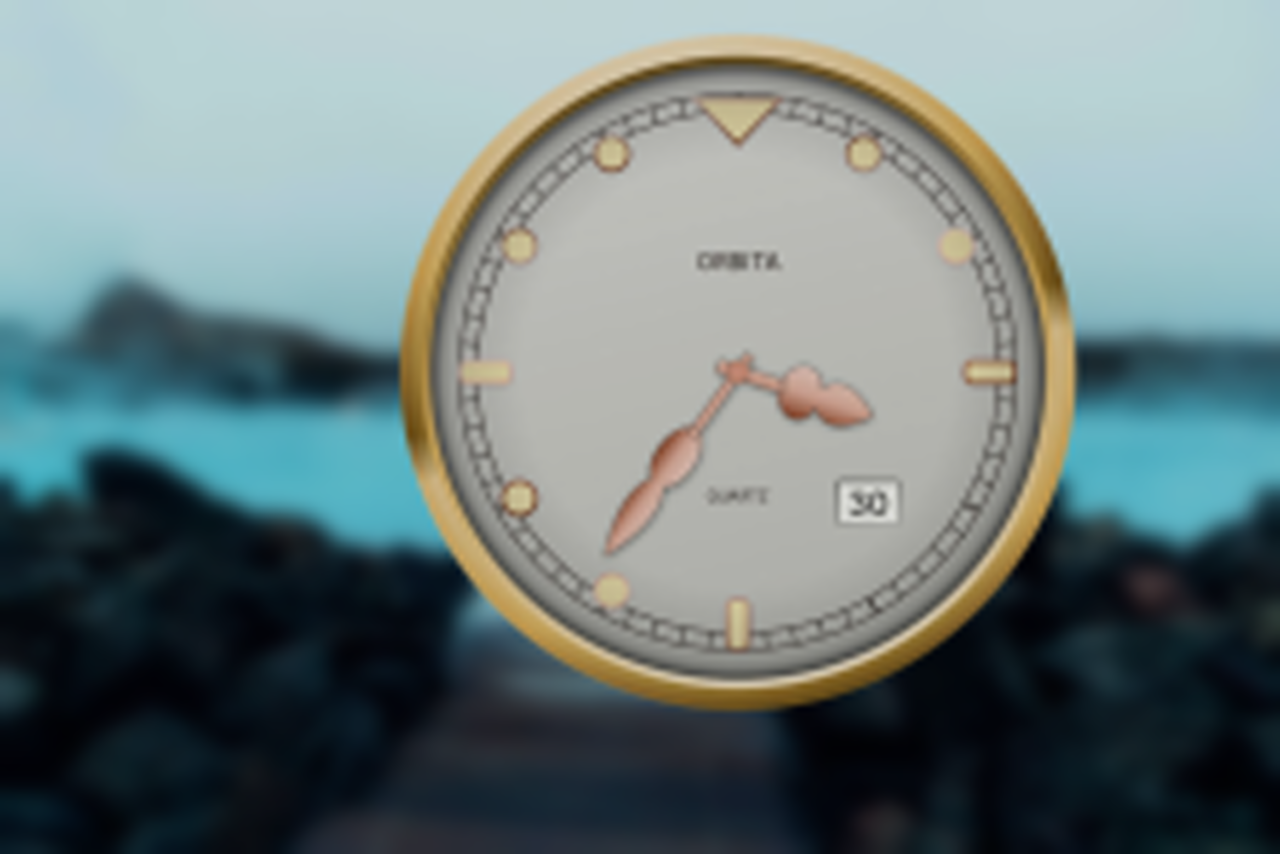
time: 3:36
